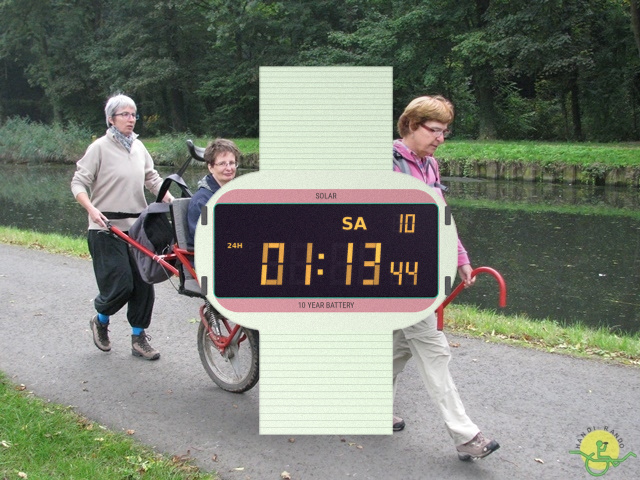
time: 1:13:44
